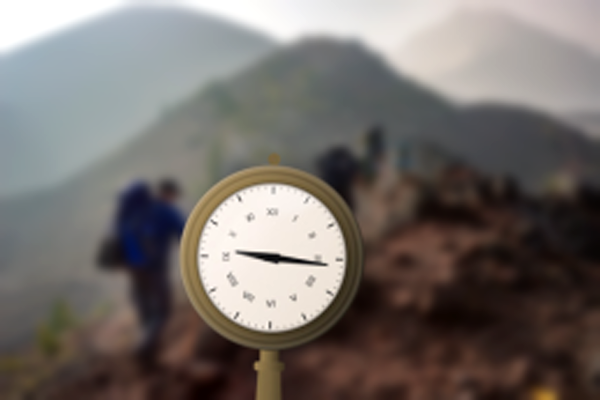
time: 9:16
